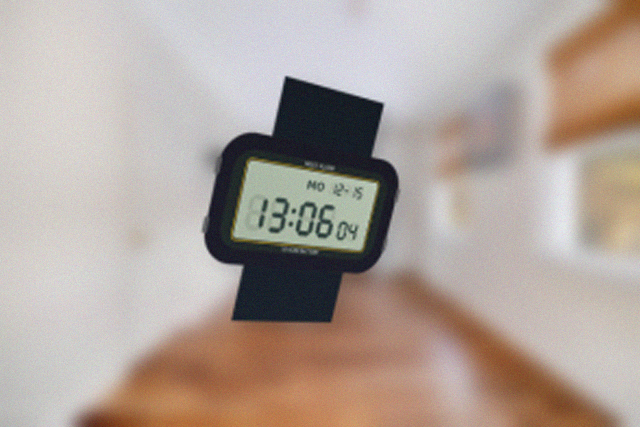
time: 13:06:04
